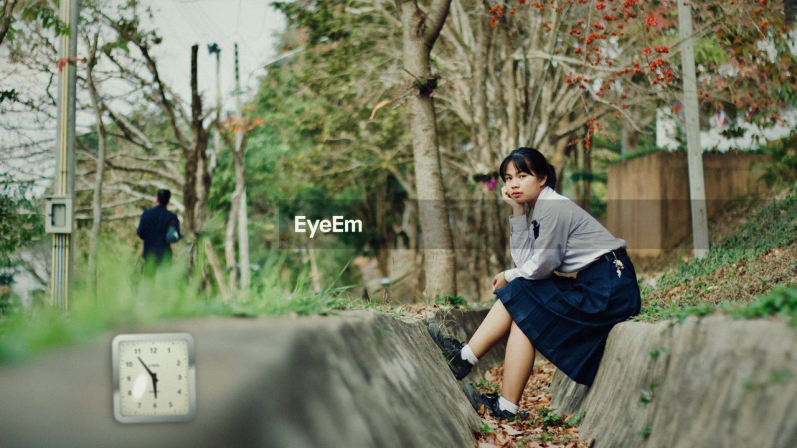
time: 5:54
